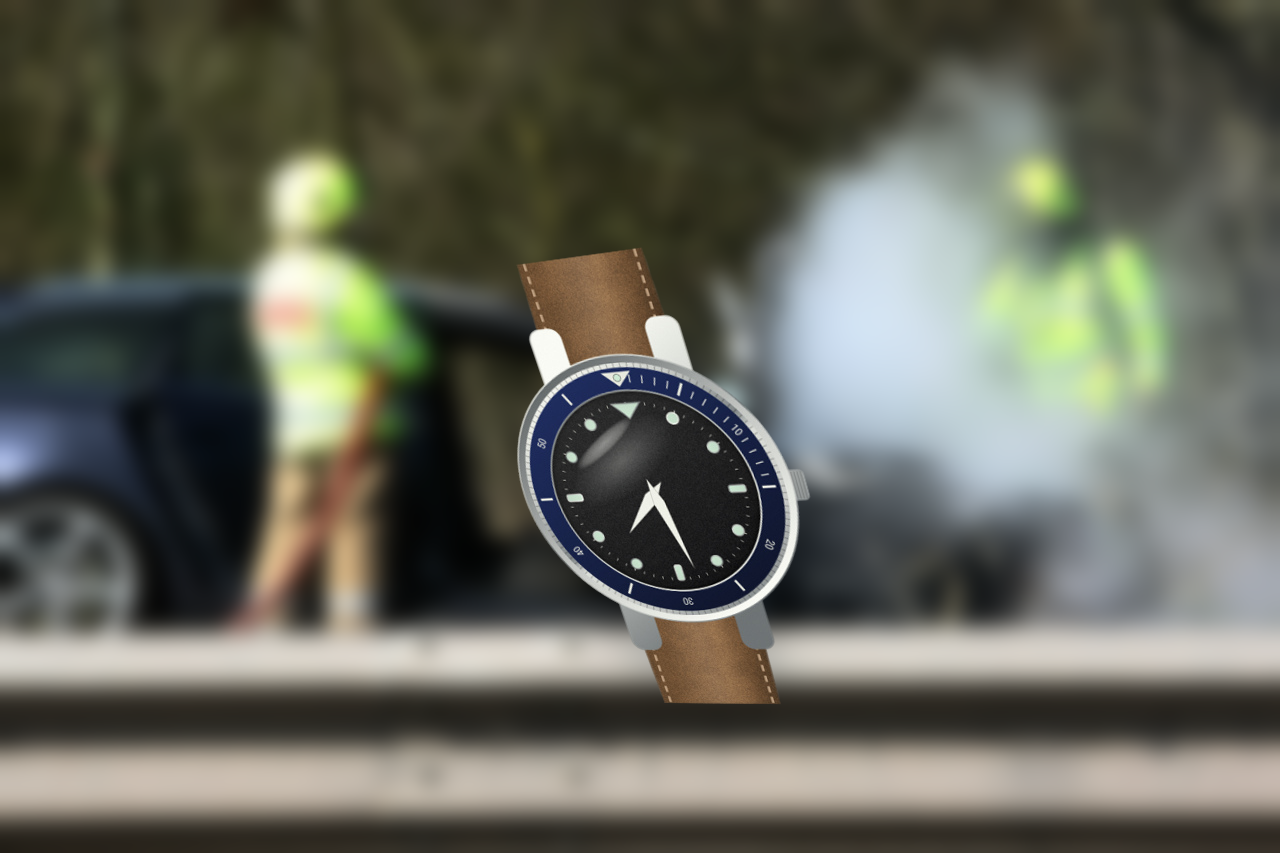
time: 7:28
